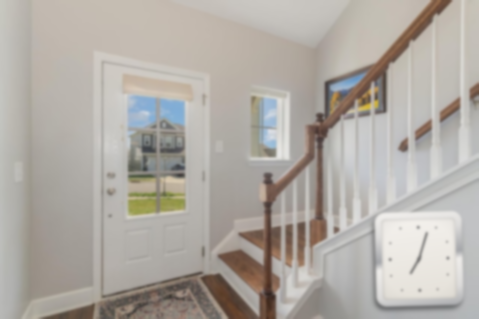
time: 7:03
